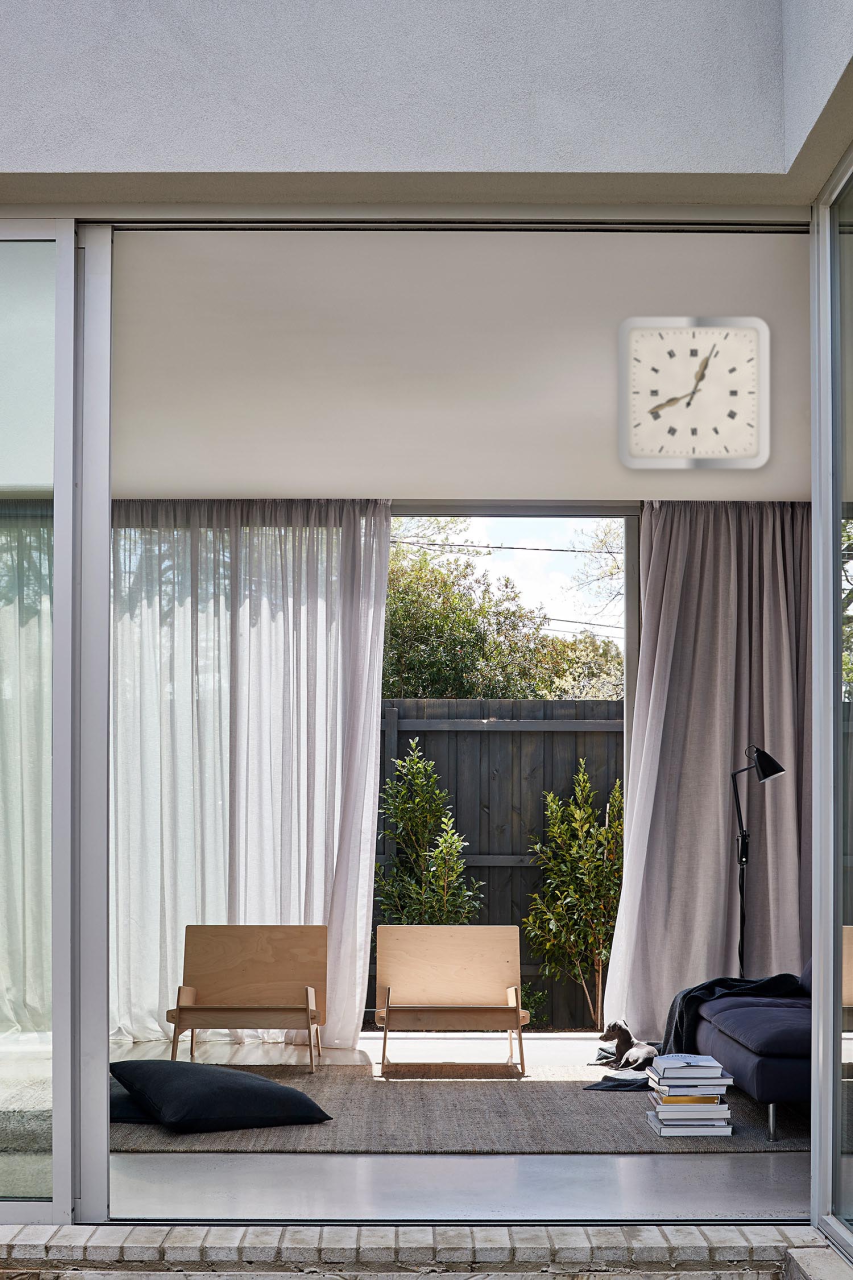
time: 12:41:04
